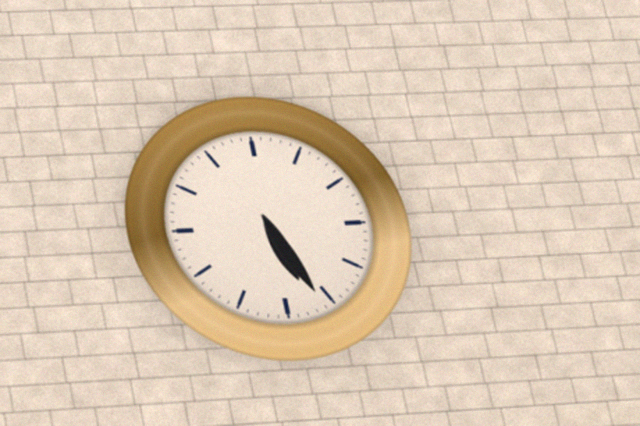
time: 5:26
